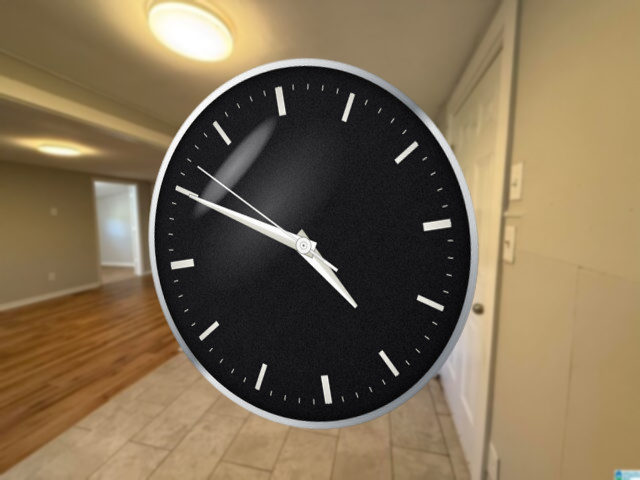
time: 4:49:52
